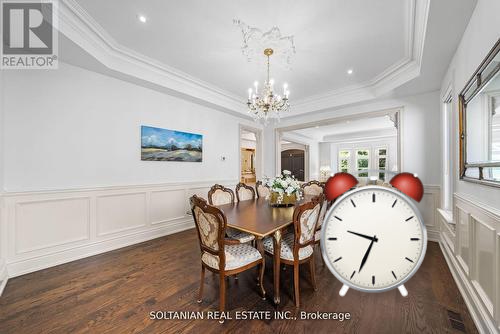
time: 9:34
